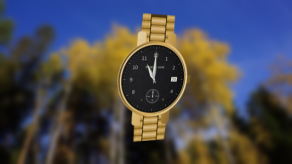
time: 11:00
